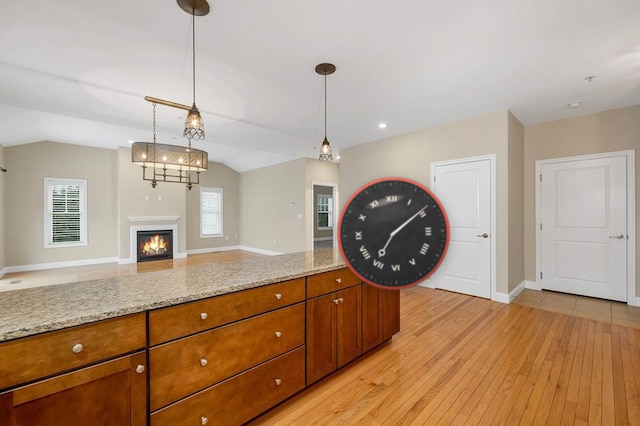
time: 7:09
